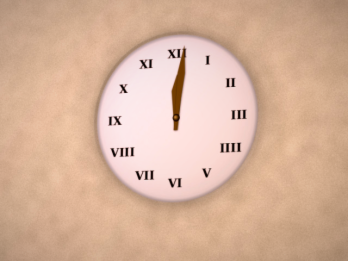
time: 12:01
